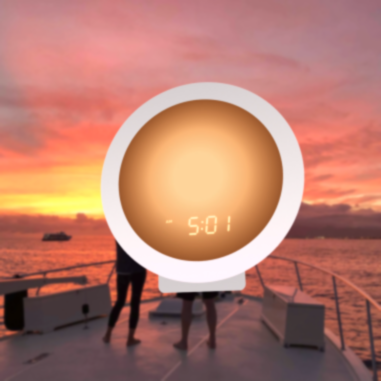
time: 5:01
